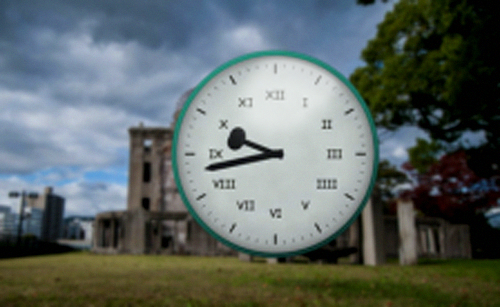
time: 9:43
